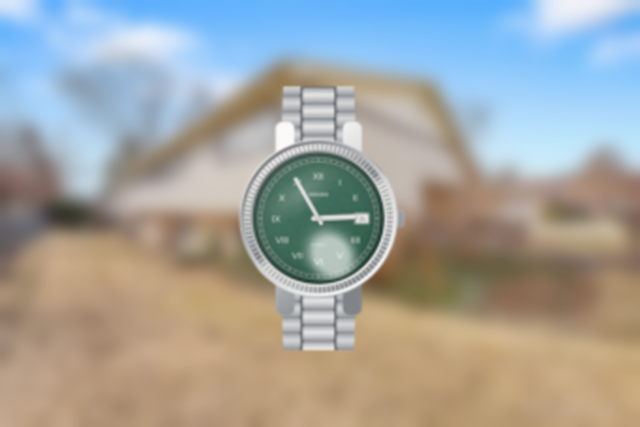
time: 2:55
